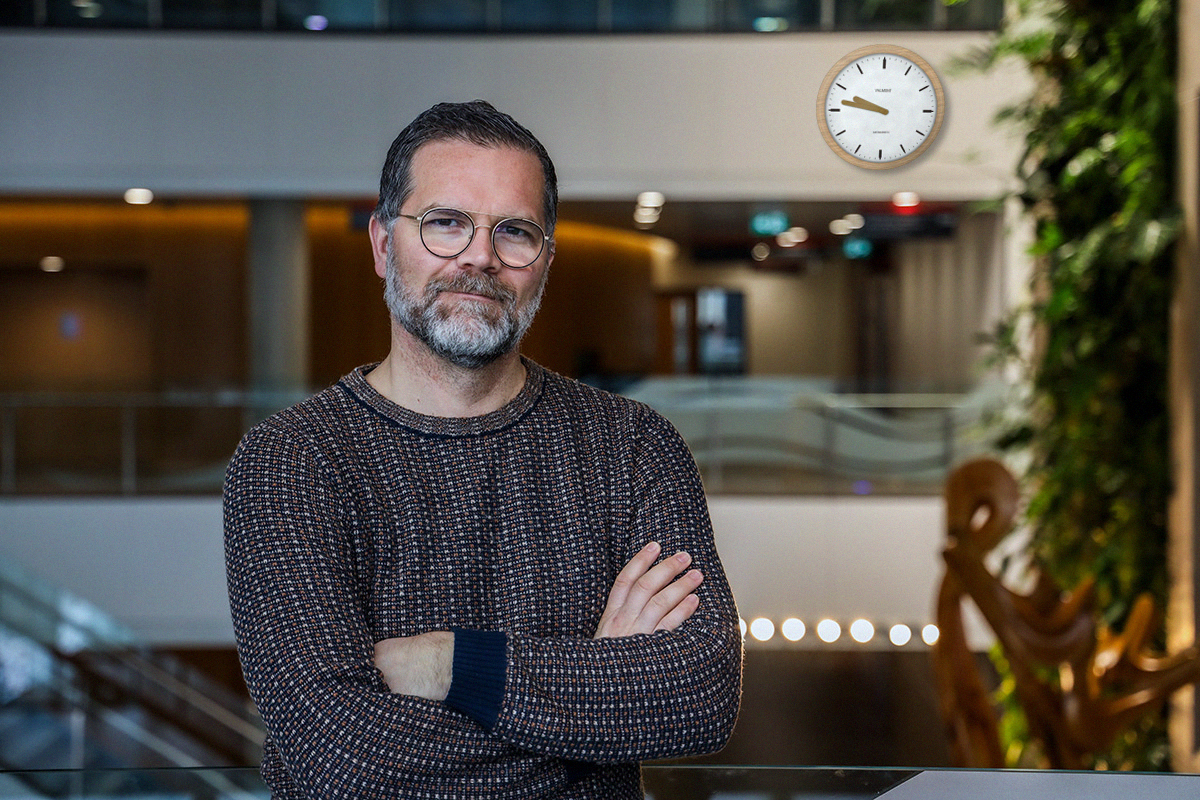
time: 9:47
